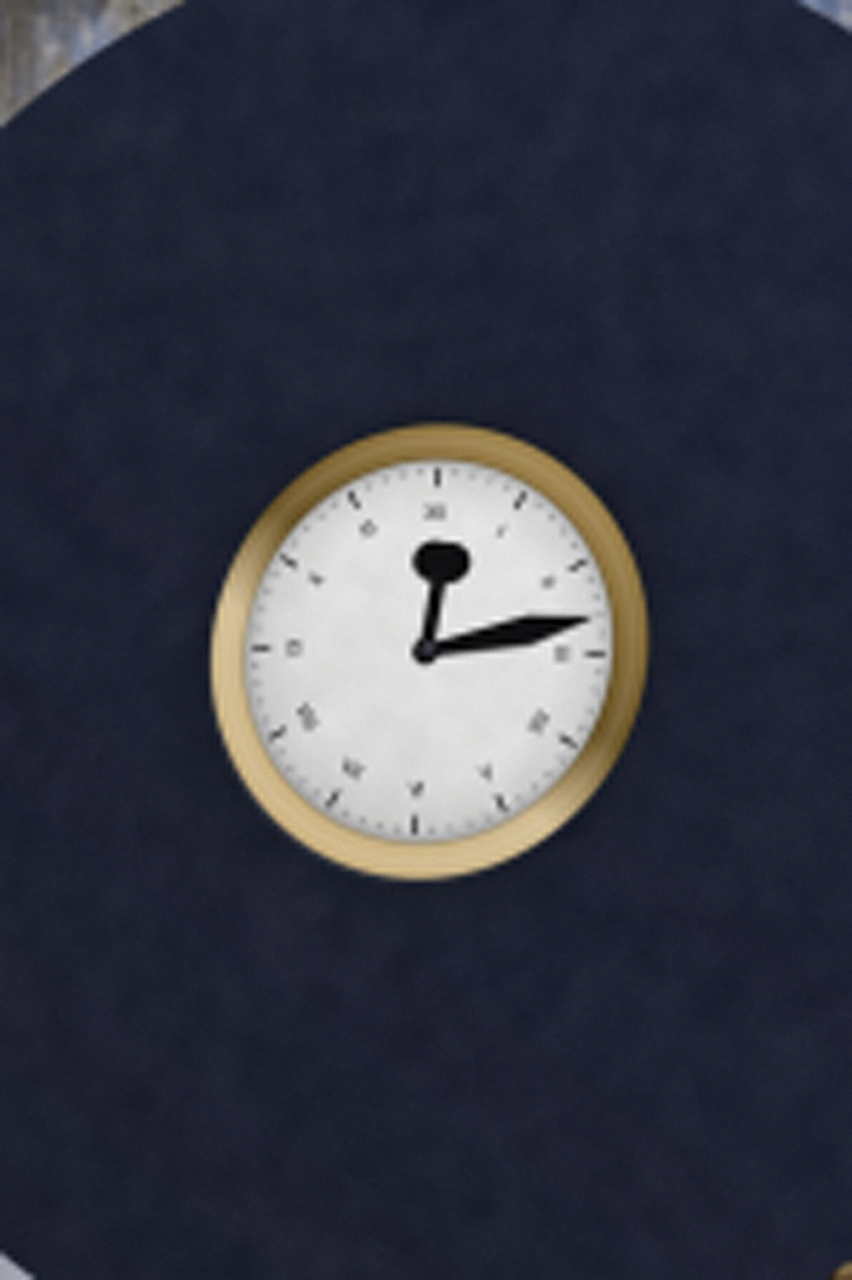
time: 12:13
